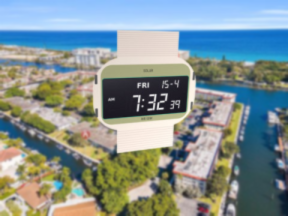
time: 7:32
